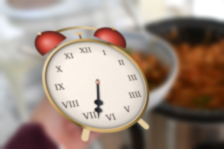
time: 6:33
